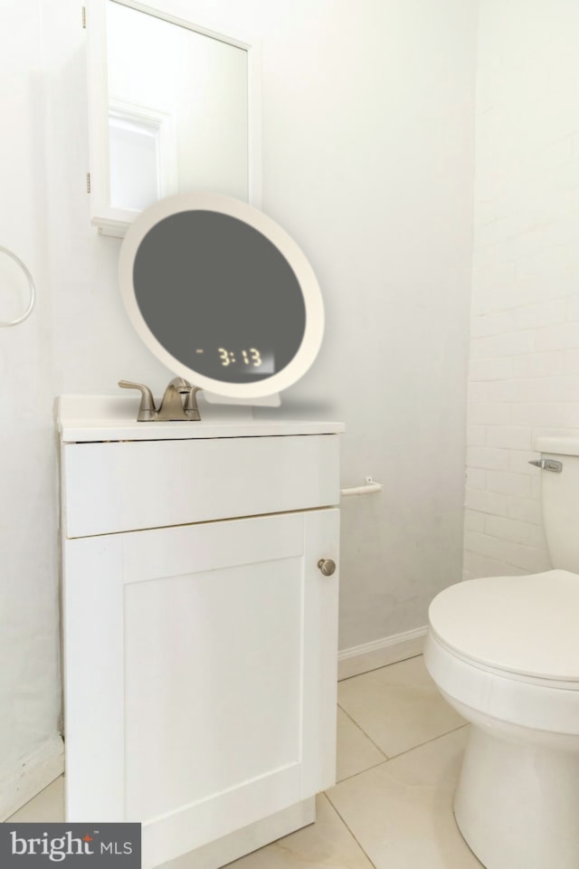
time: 3:13
